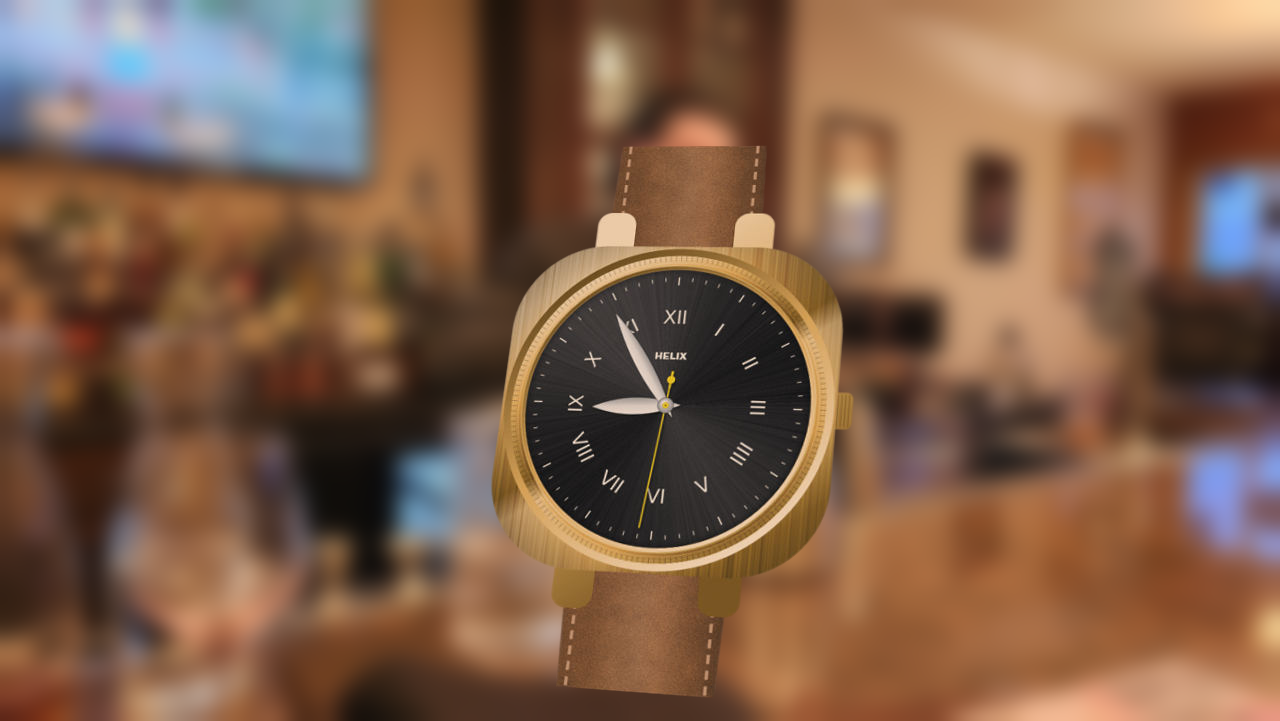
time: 8:54:31
